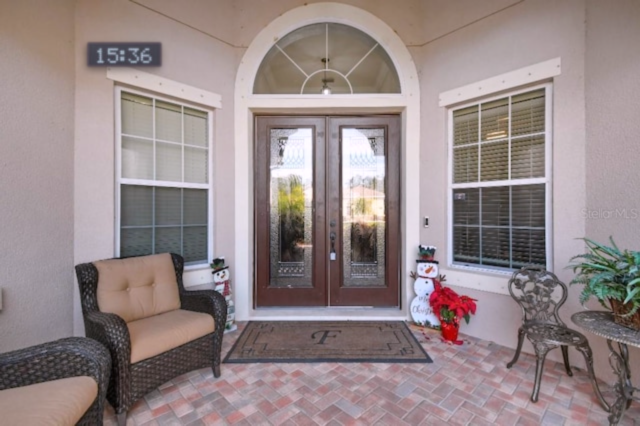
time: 15:36
